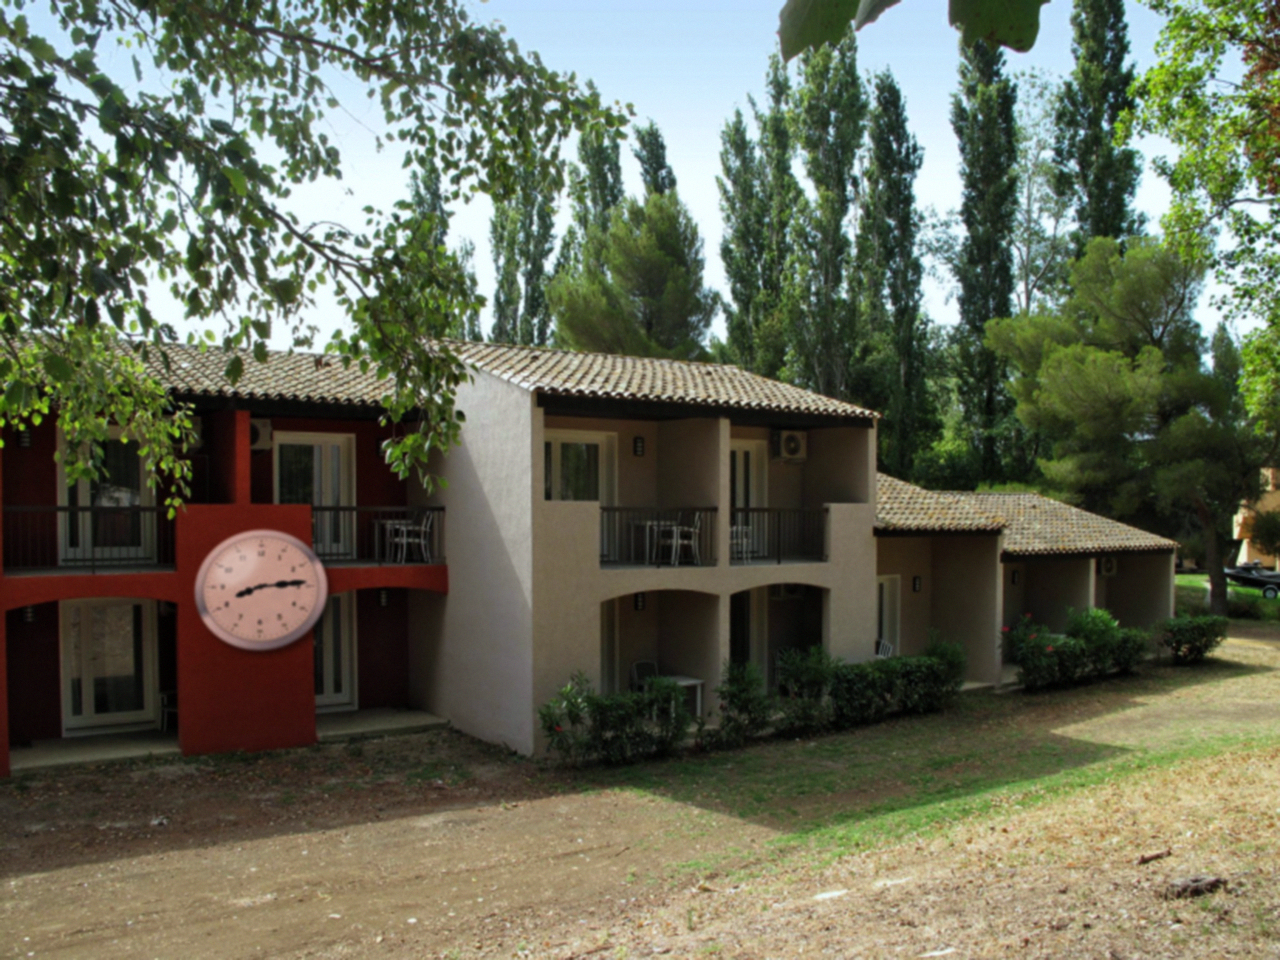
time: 8:14
